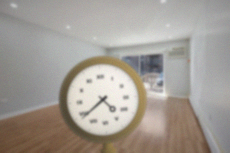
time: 4:39
